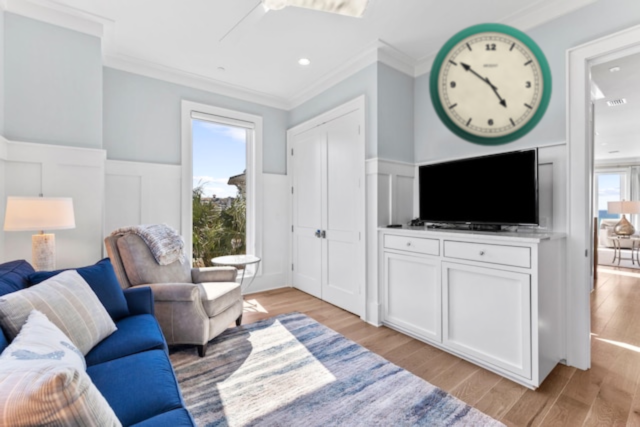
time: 4:51
